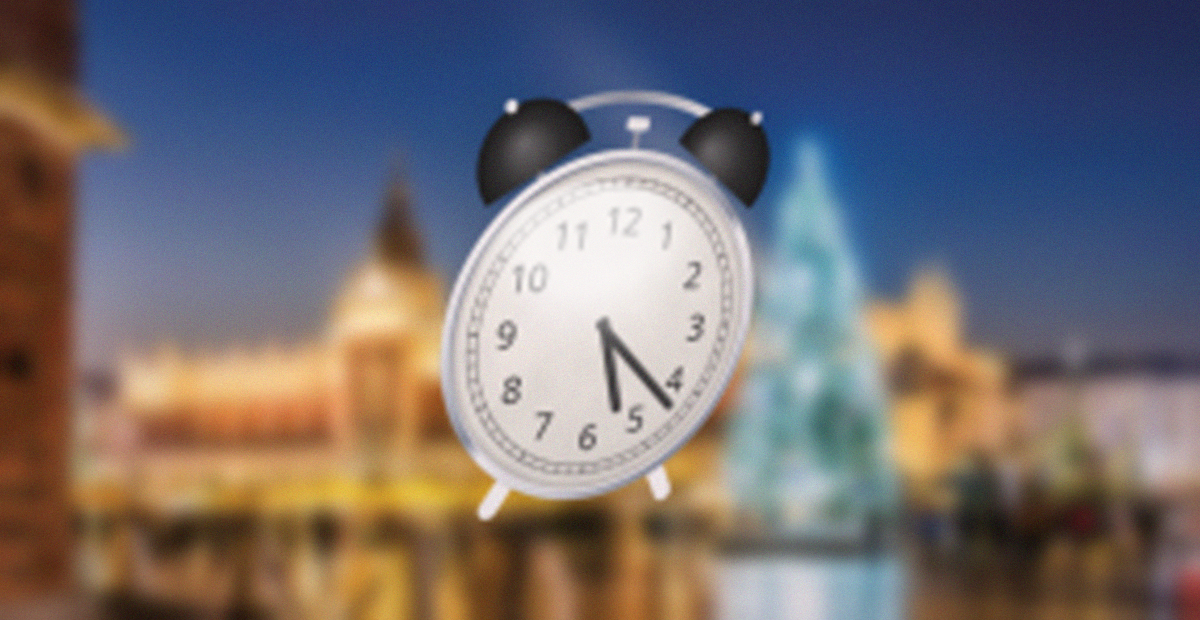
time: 5:22
